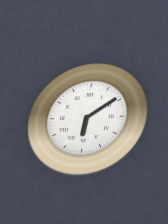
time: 6:09
